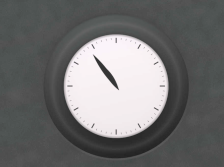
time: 10:54
